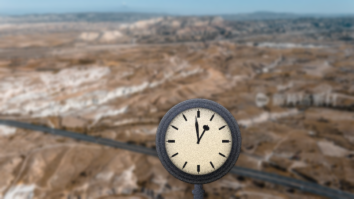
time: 12:59
